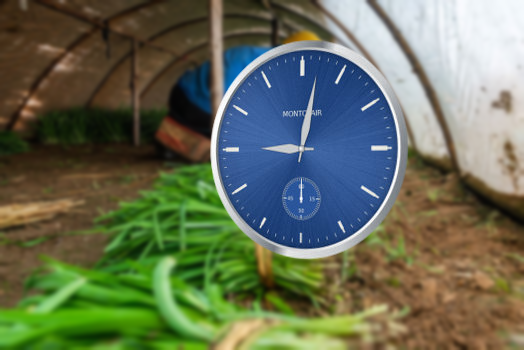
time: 9:02
